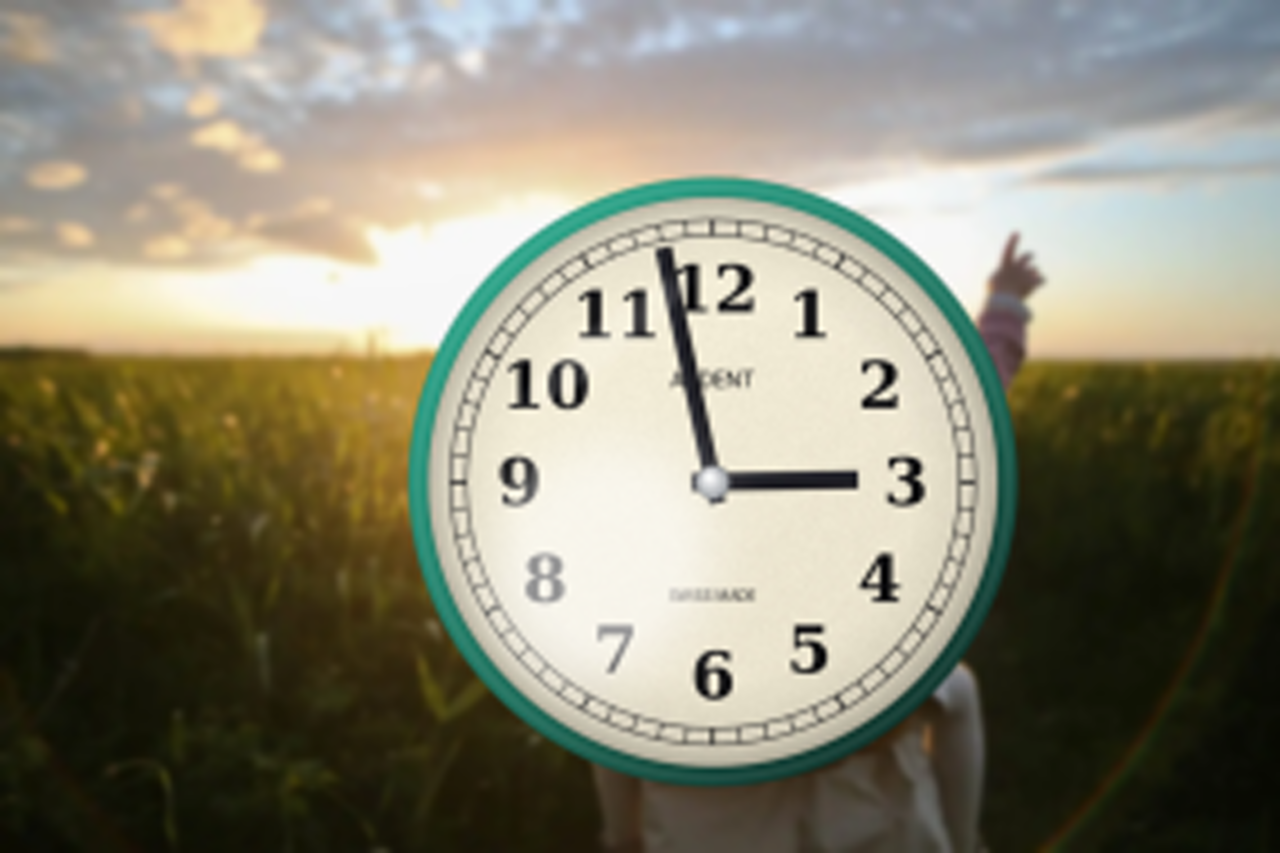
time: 2:58
